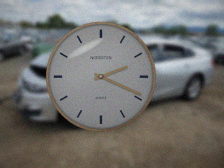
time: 2:19
